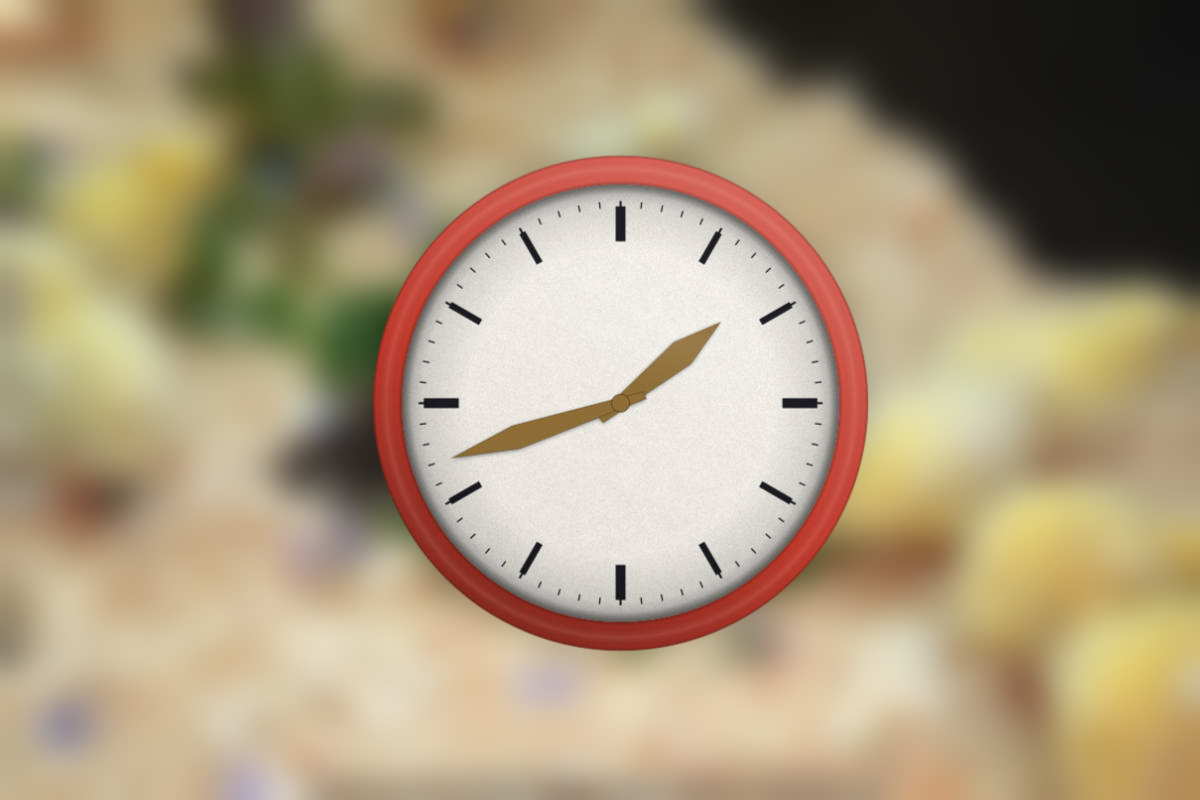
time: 1:42
